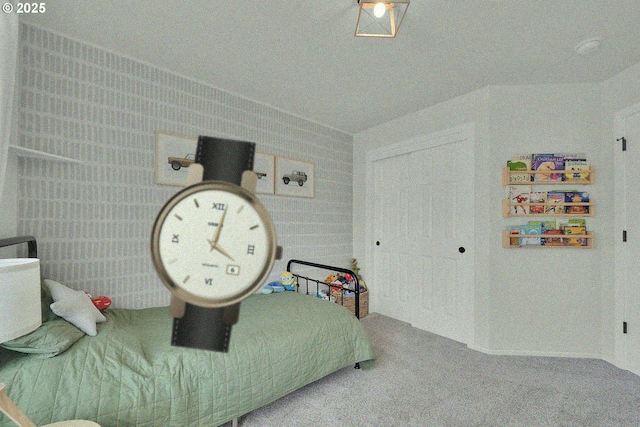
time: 4:02
